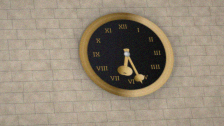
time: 6:27
